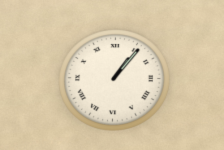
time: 1:06
